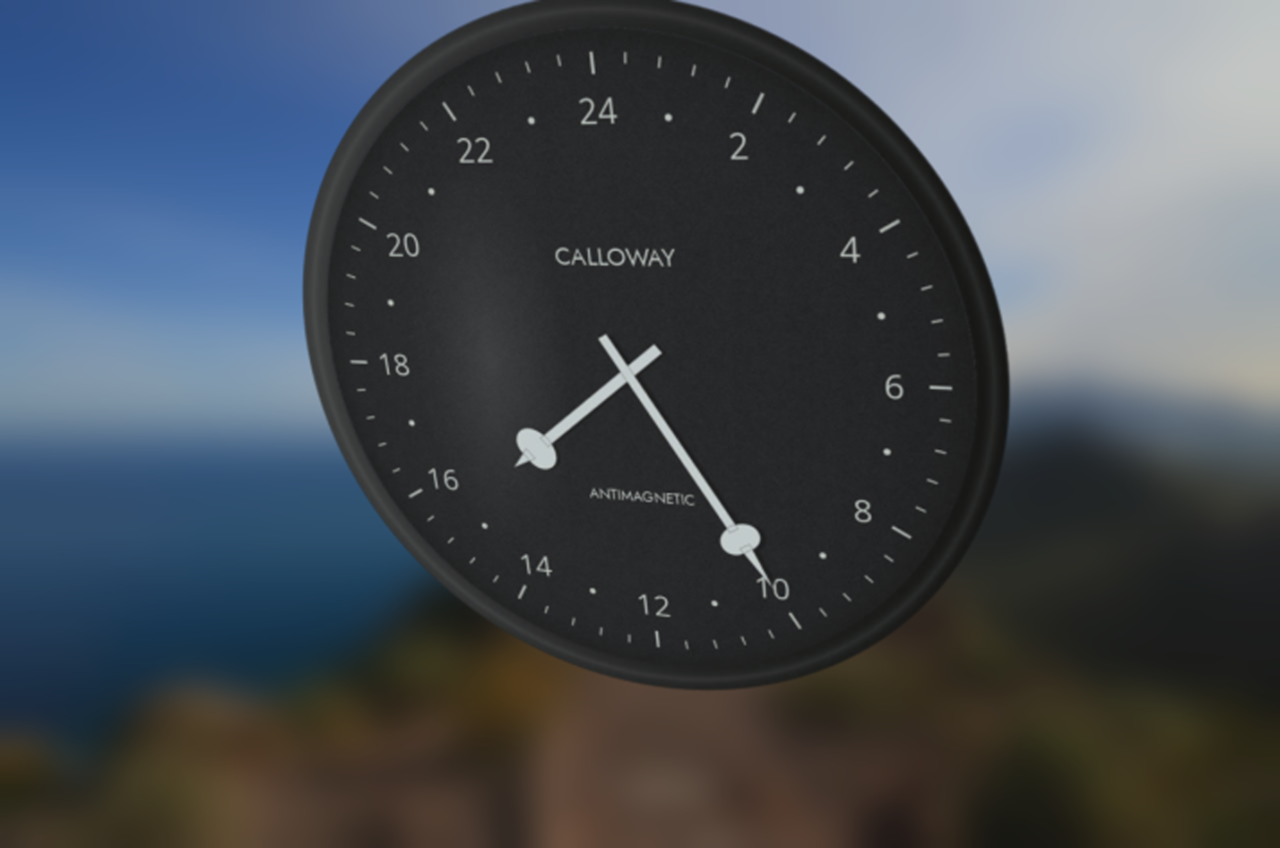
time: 15:25
